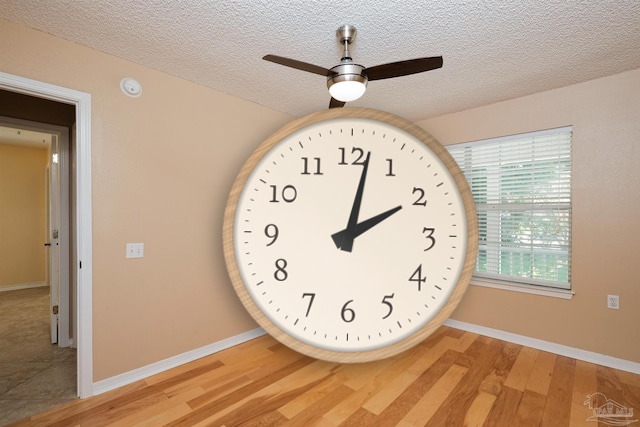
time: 2:02
